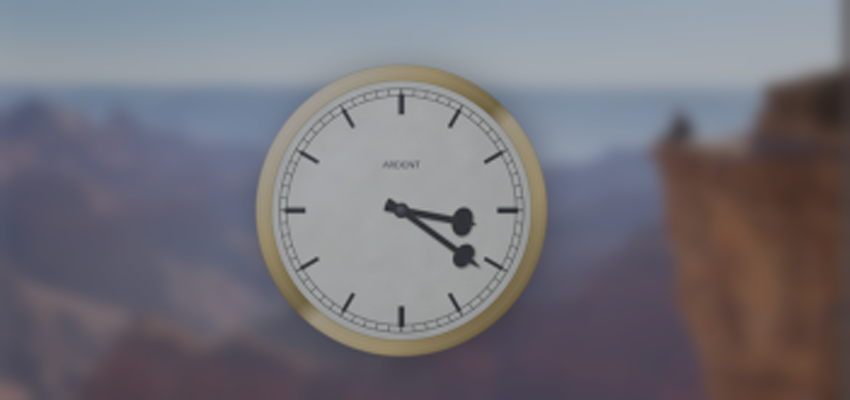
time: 3:21
